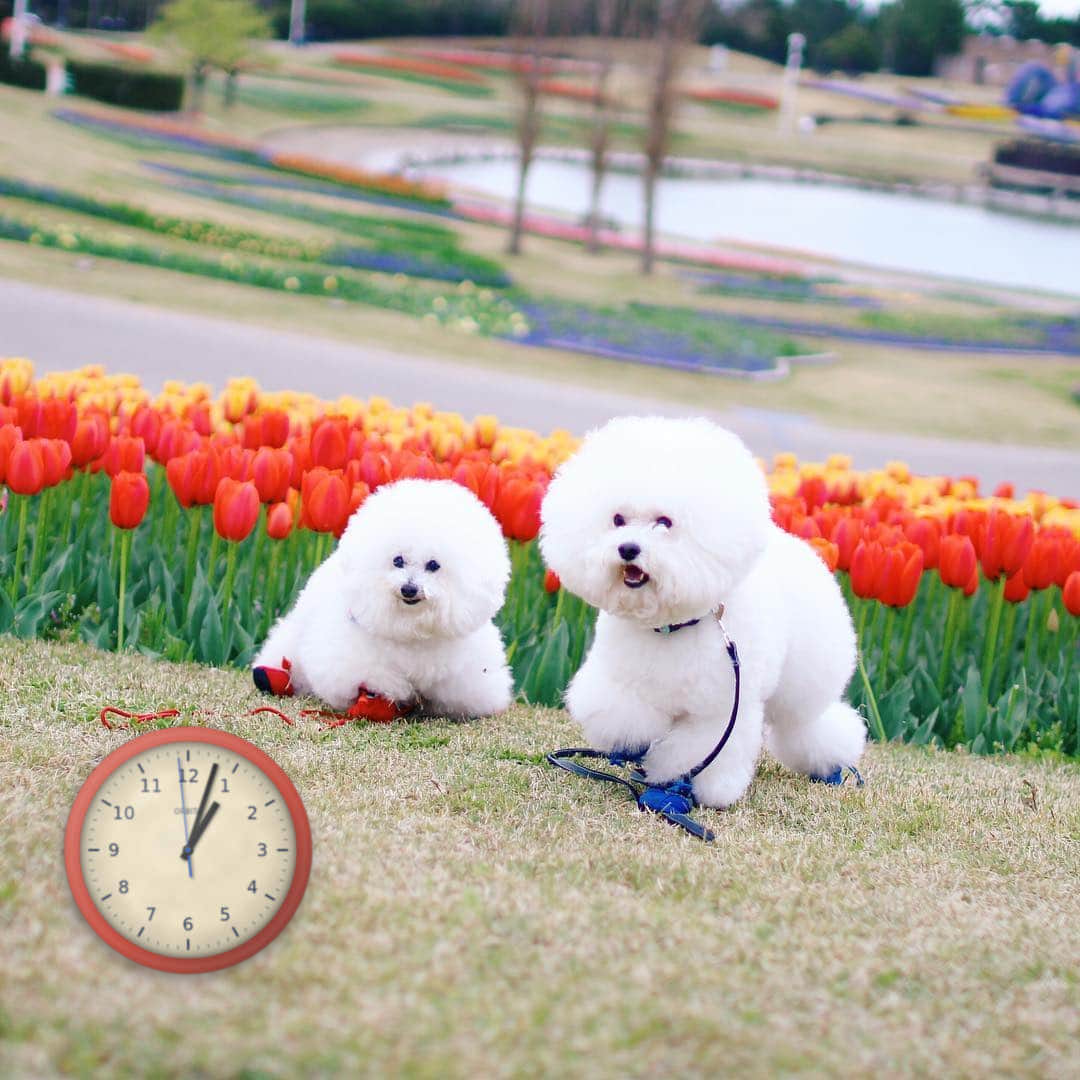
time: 1:02:59
